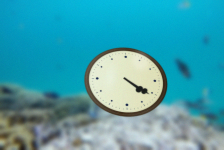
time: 4:21
